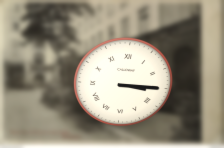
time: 3:15
